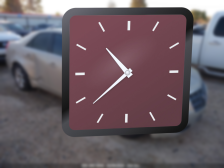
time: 10:38
